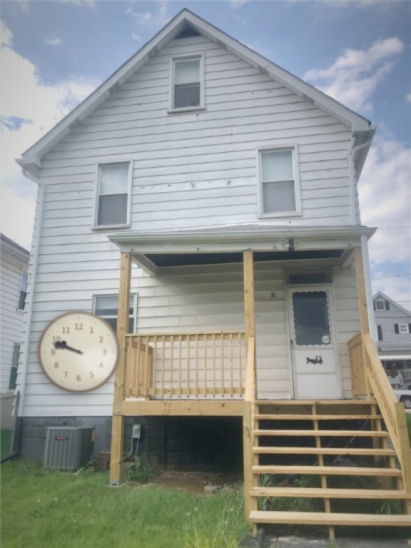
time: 9:48
